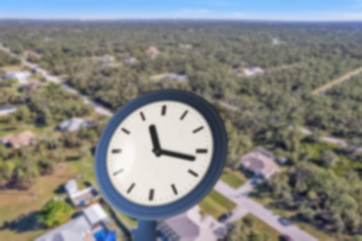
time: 11:17
